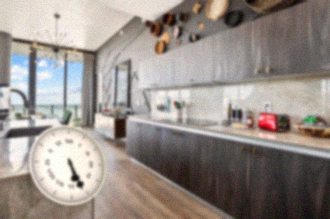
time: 5:26
